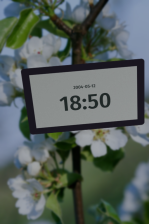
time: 18:50
